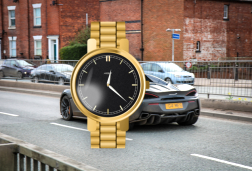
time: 12:22
